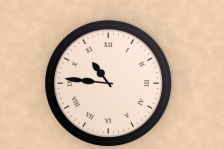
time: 10:46
